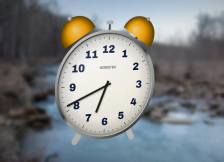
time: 6:41
